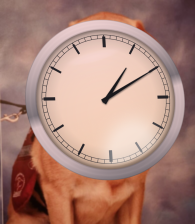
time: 1:10
